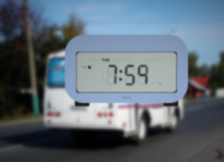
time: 7:59
